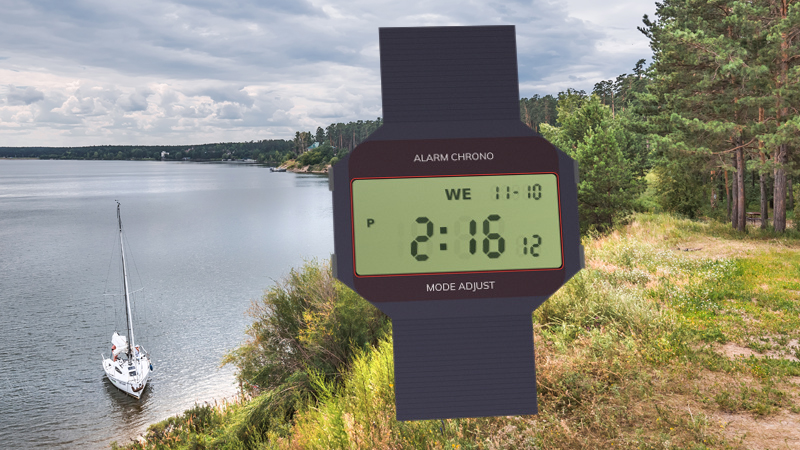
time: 2:16:12
